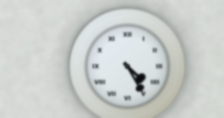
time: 4:25
